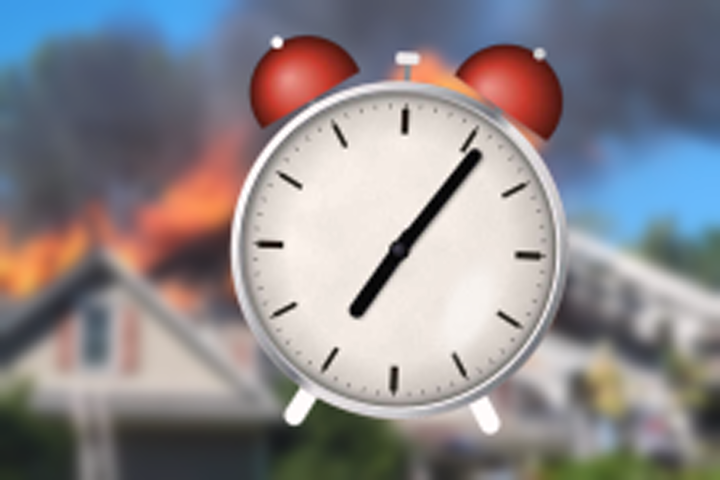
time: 7:06
